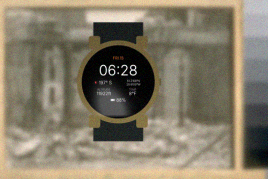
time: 6:28
